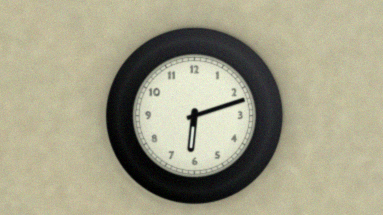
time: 6:12
